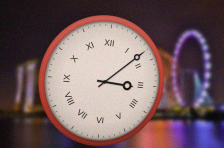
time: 3:08
